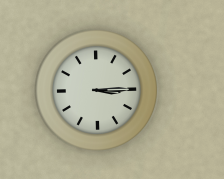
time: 3:15
